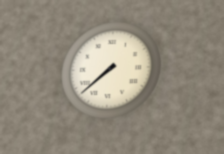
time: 7:38
